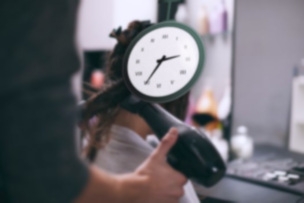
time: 2:35
